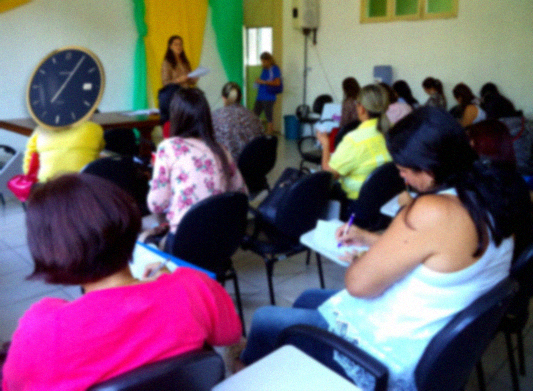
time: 7:05
